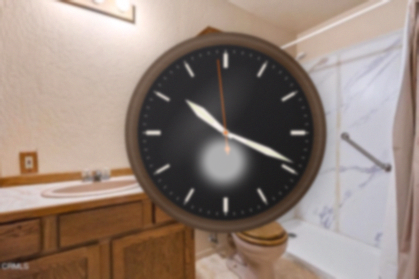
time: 10:18:59
